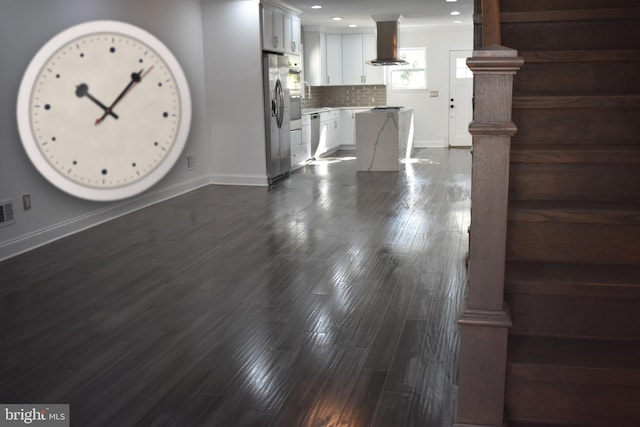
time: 10:06:07
